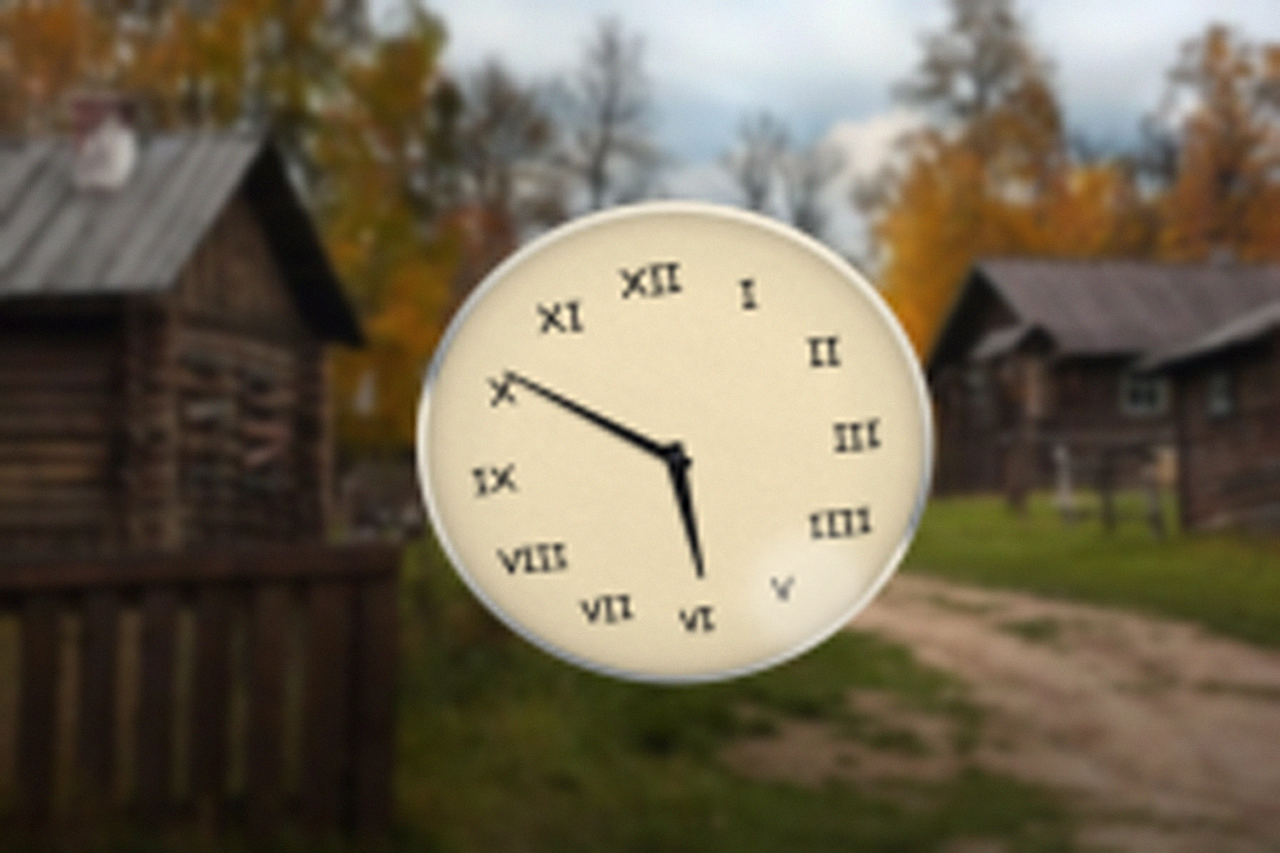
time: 5:51
